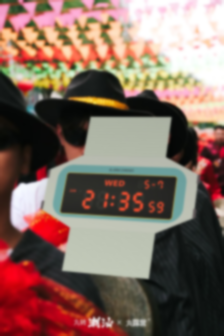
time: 21:35
